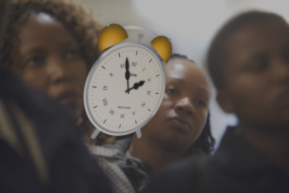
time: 1:57
